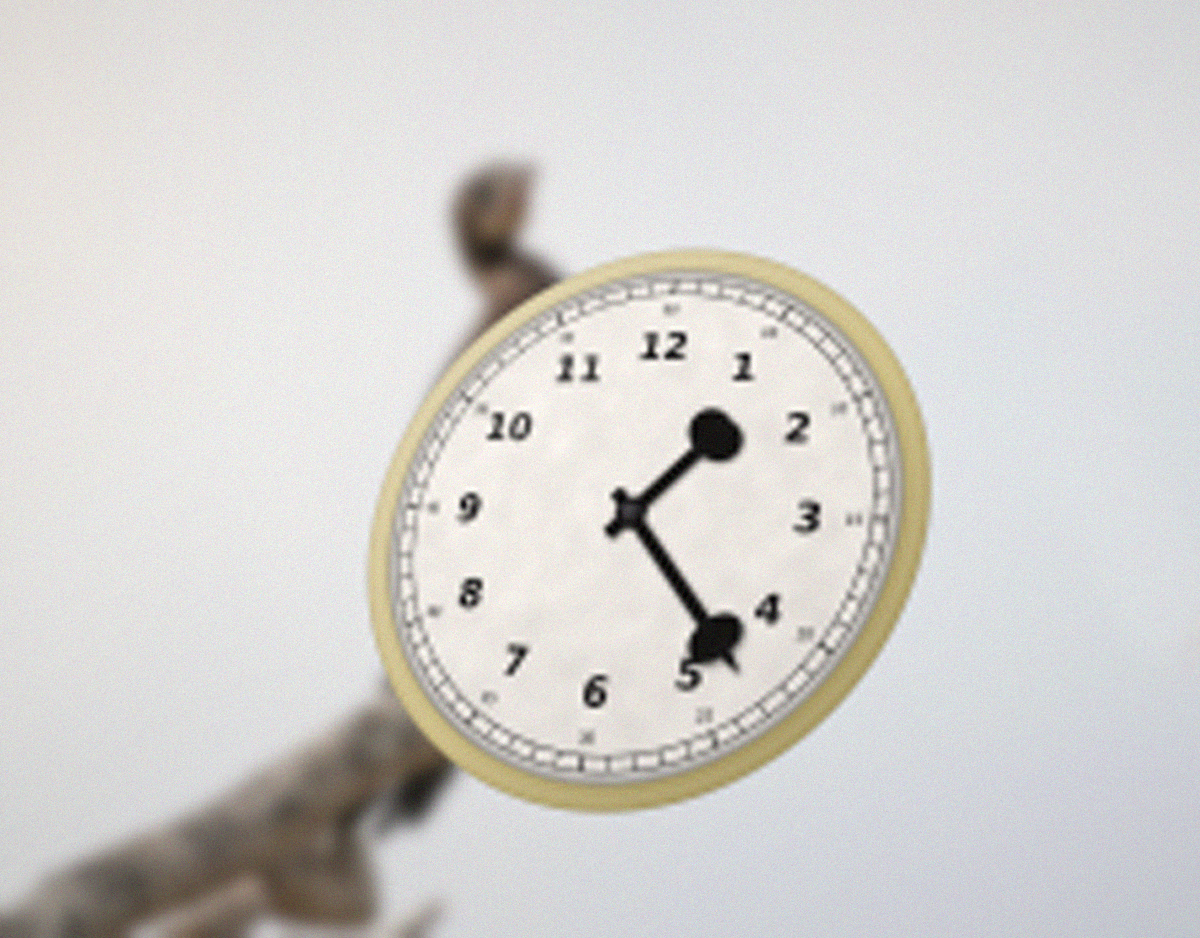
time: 1:23
